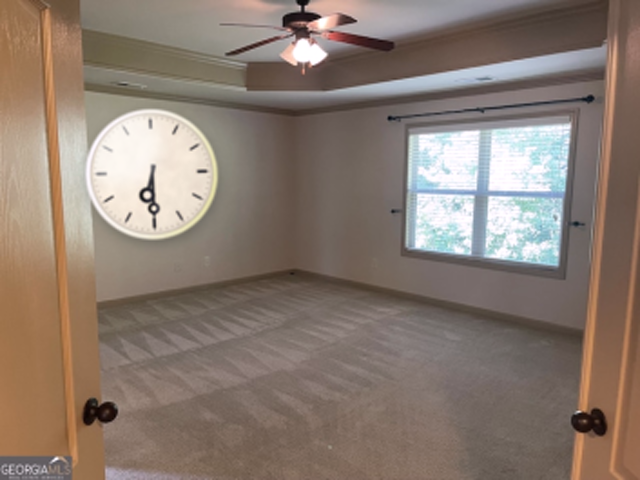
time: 6:30
